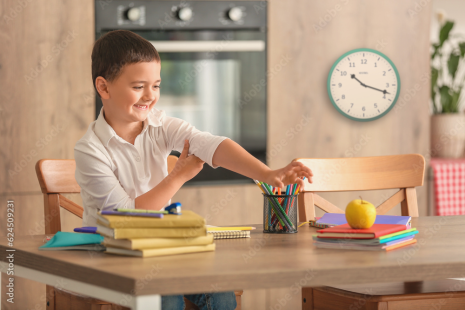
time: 10:18
